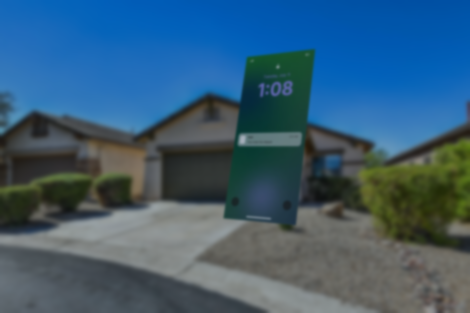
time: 1:08
